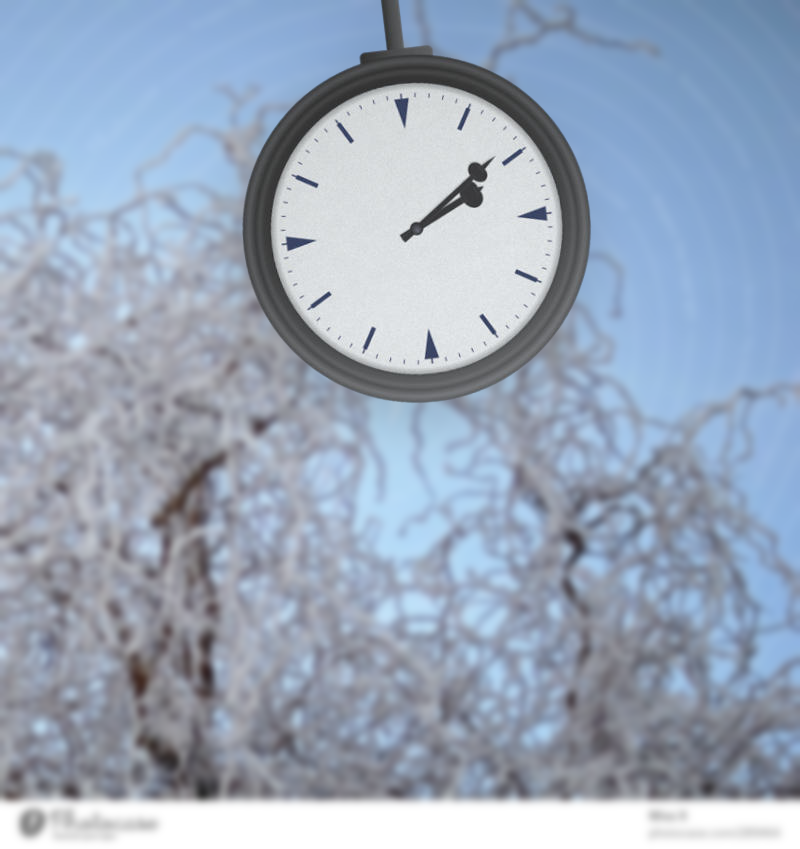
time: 2:09
